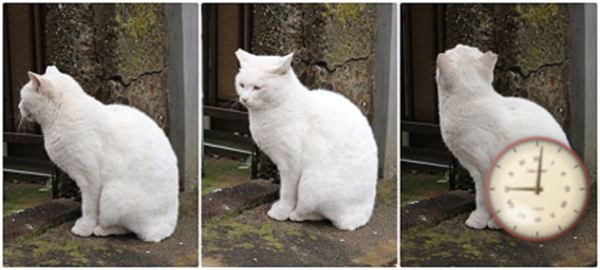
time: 9:01
